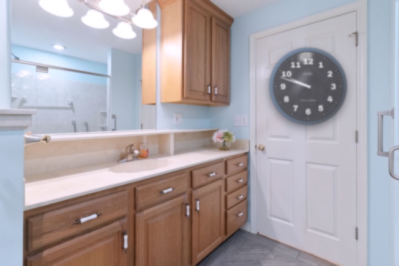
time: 9:48
